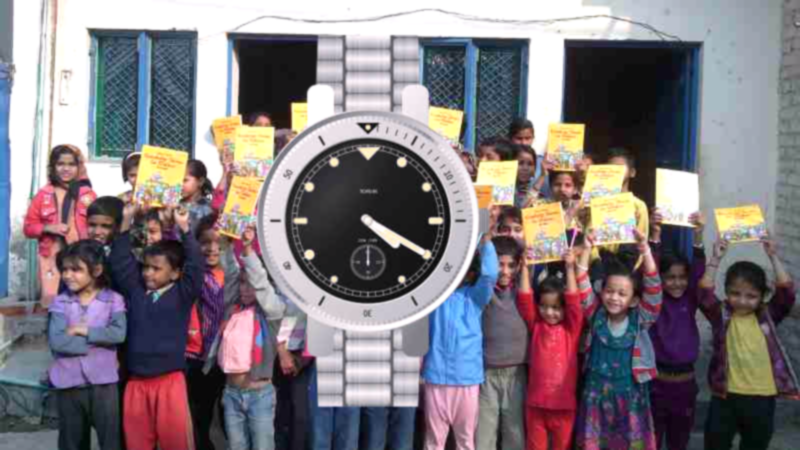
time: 4:20
